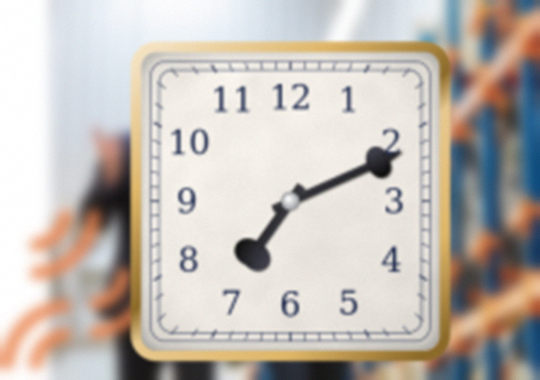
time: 7:11
